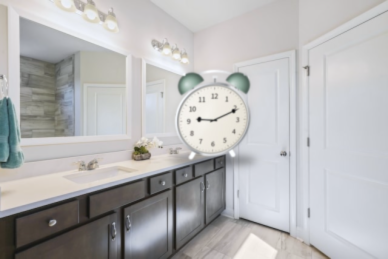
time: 9:11
